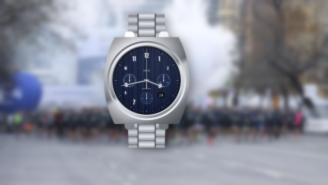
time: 3:43
